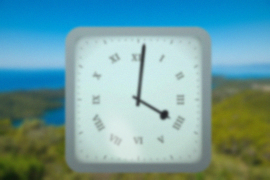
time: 4:01
